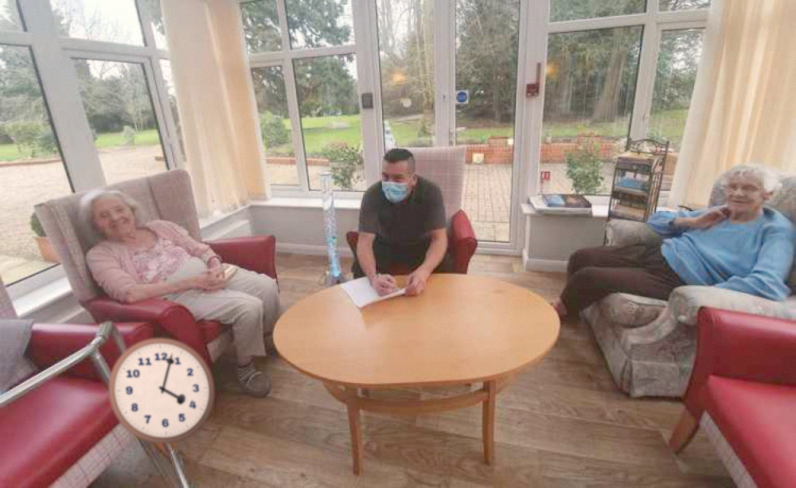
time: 4:03
